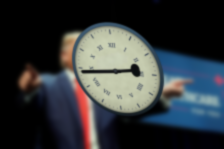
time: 2:44
